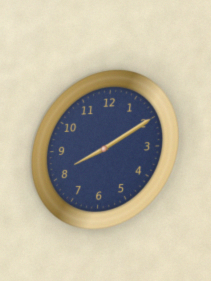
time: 8:10
